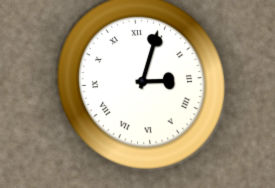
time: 3:04
